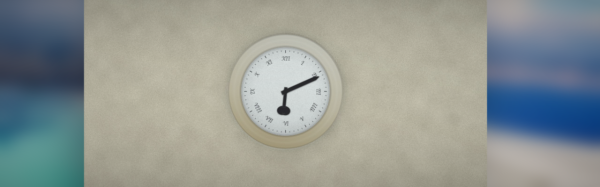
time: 6:11
